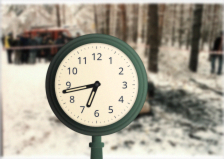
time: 6:43
